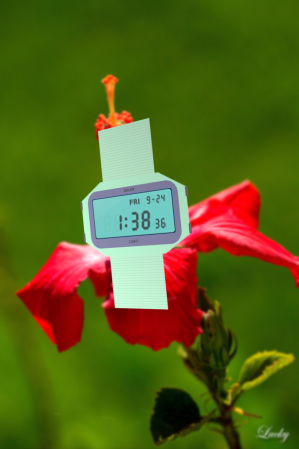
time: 1:38:36
